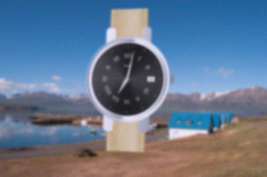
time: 7:02
